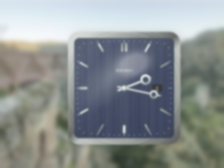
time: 2:17
